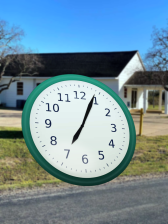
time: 7:04
